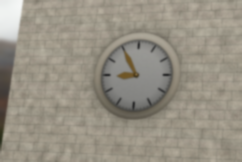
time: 8:55
